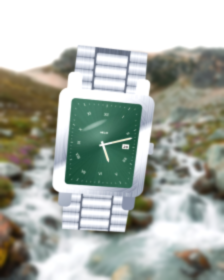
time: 5:12
